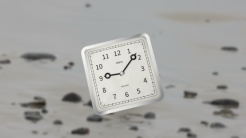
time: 9:08
